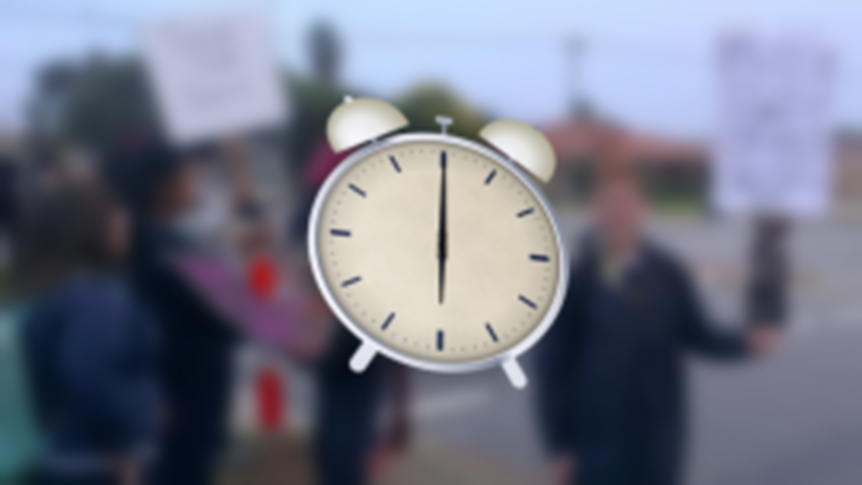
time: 6:00
